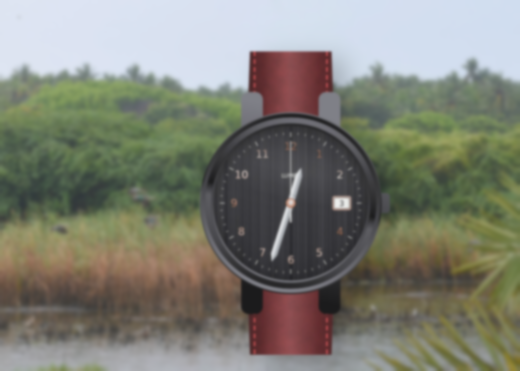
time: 12:33:00
